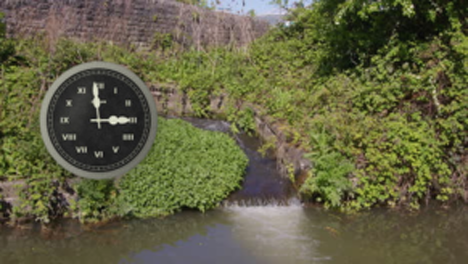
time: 2:59
